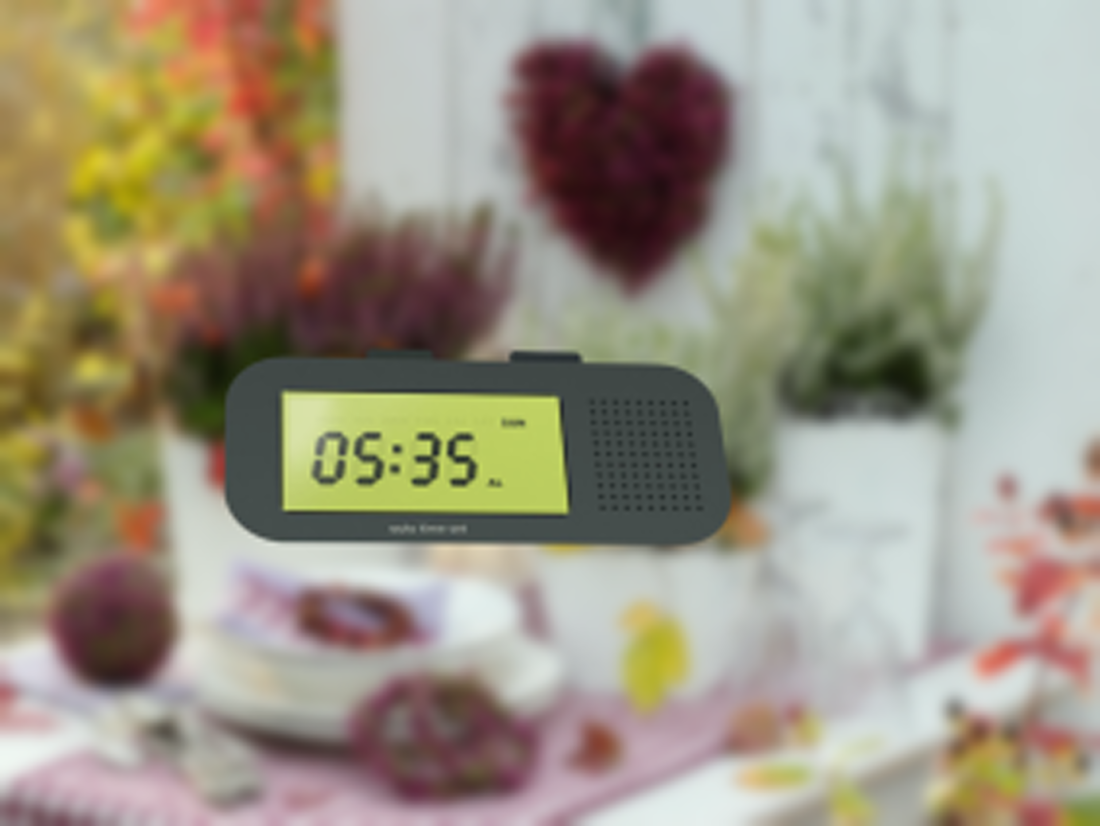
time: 5:35
